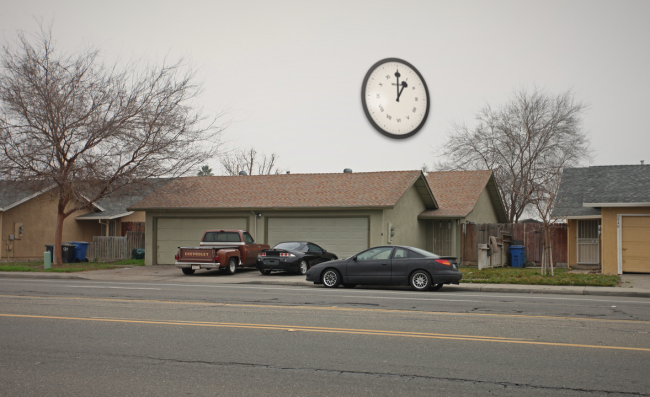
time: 1:00
